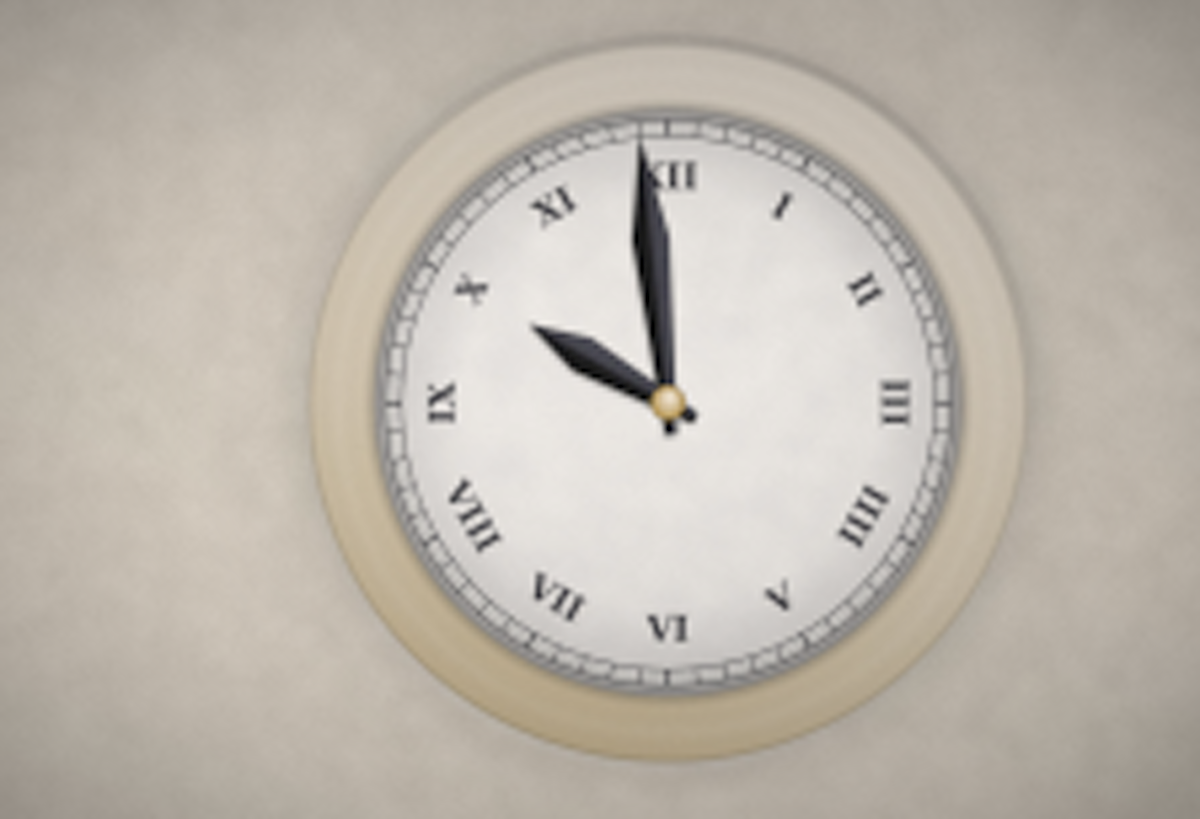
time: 9:59
